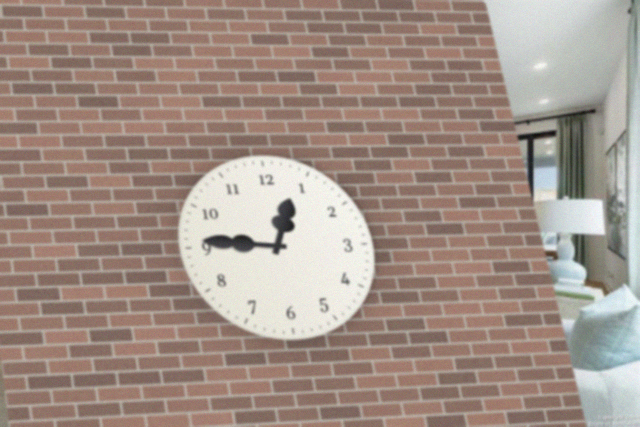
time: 12:46
